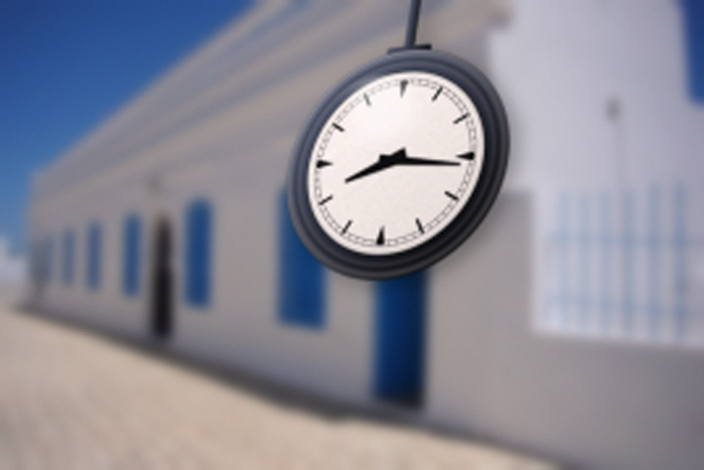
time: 8:16
